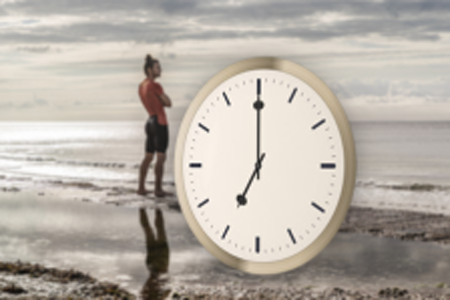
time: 7:00
